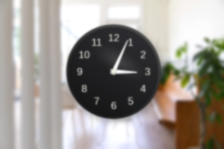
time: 3:04
